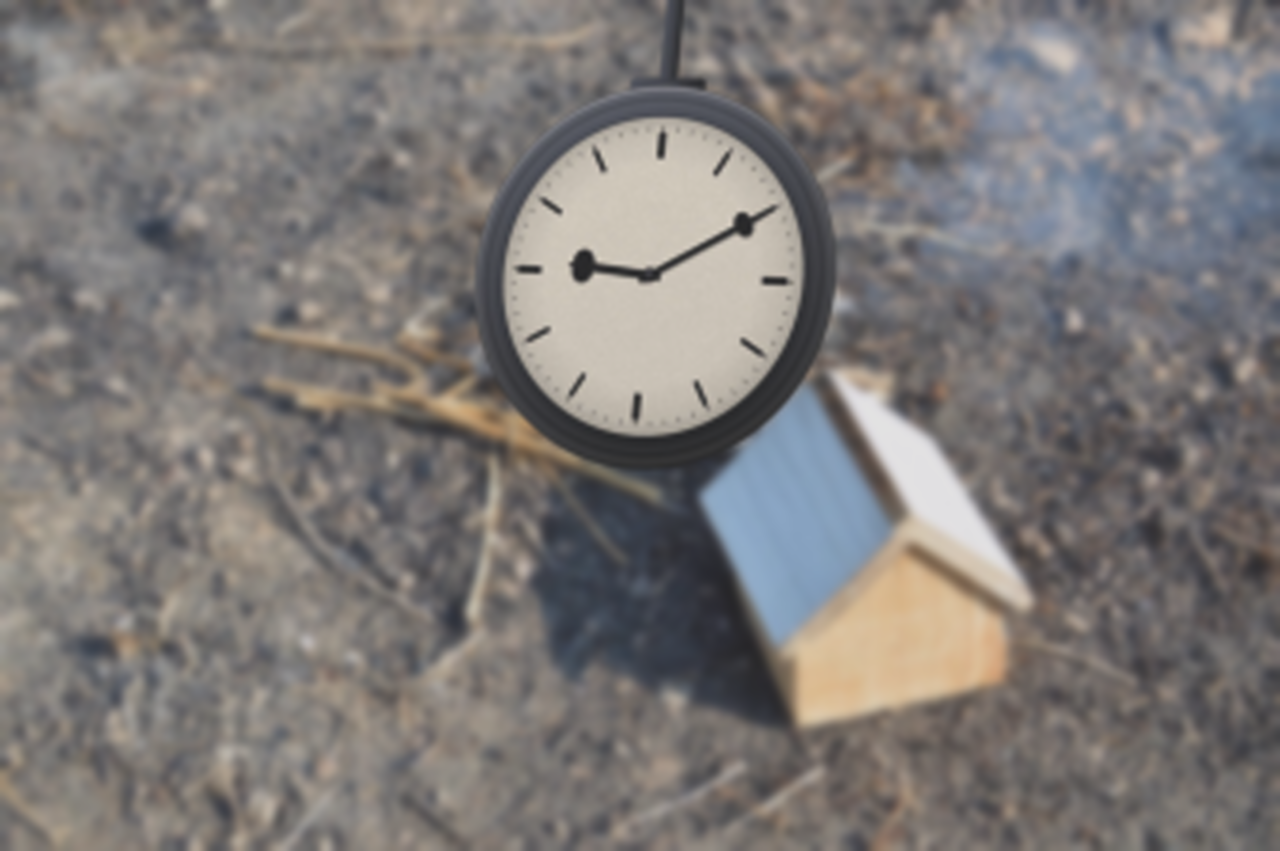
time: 9:10
